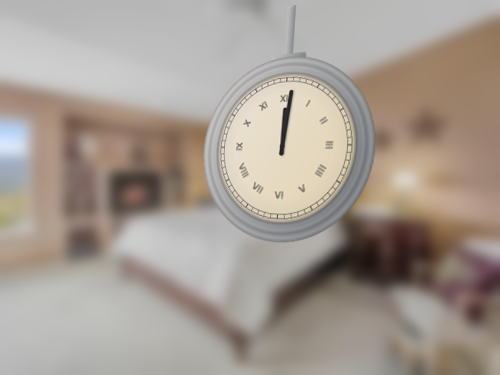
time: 12:01
